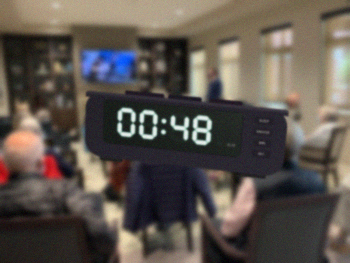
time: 0:48
